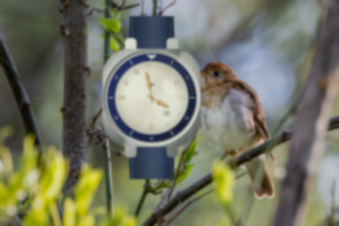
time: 3:58
